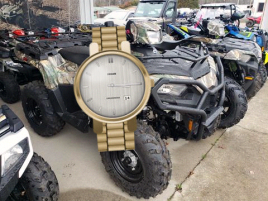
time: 3:15
